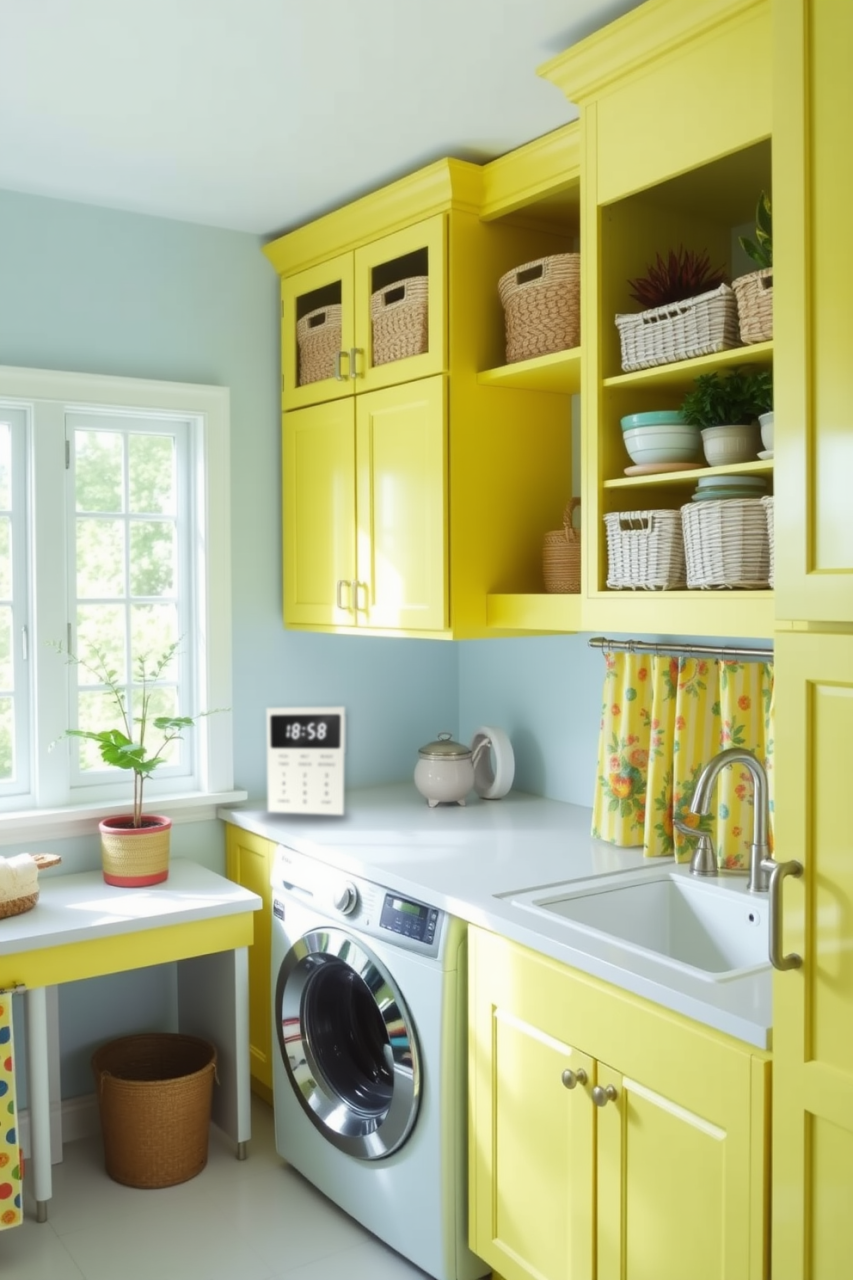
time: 18:58
